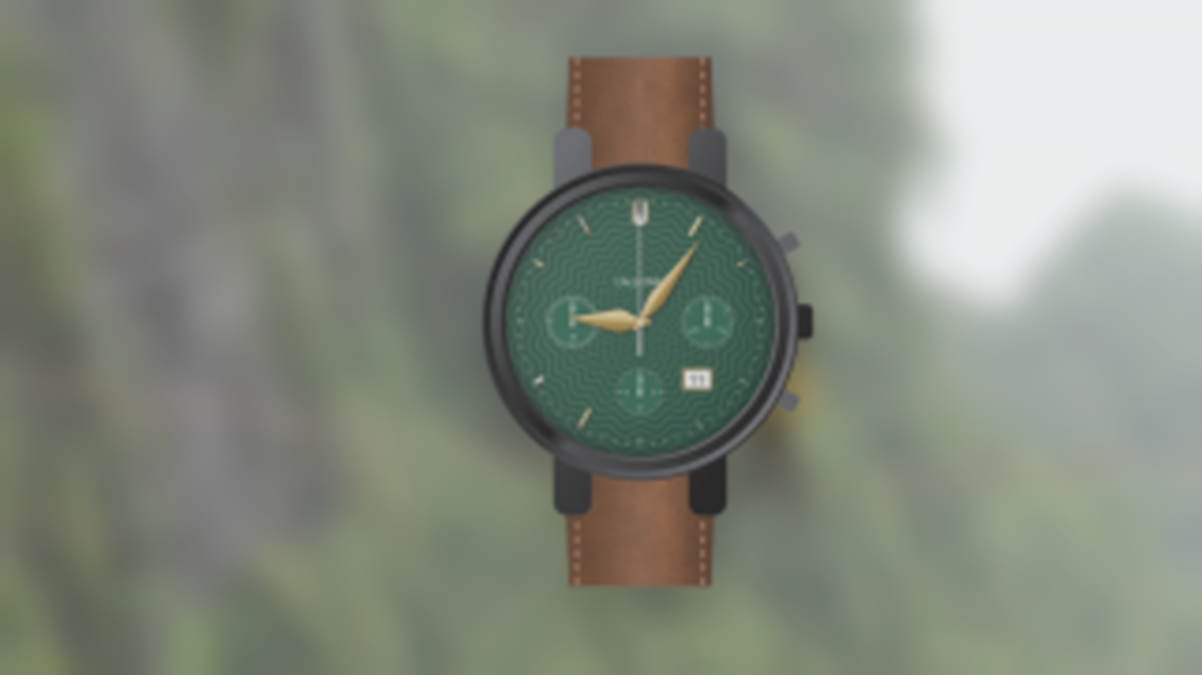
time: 9:06
